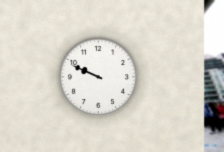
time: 9:49
